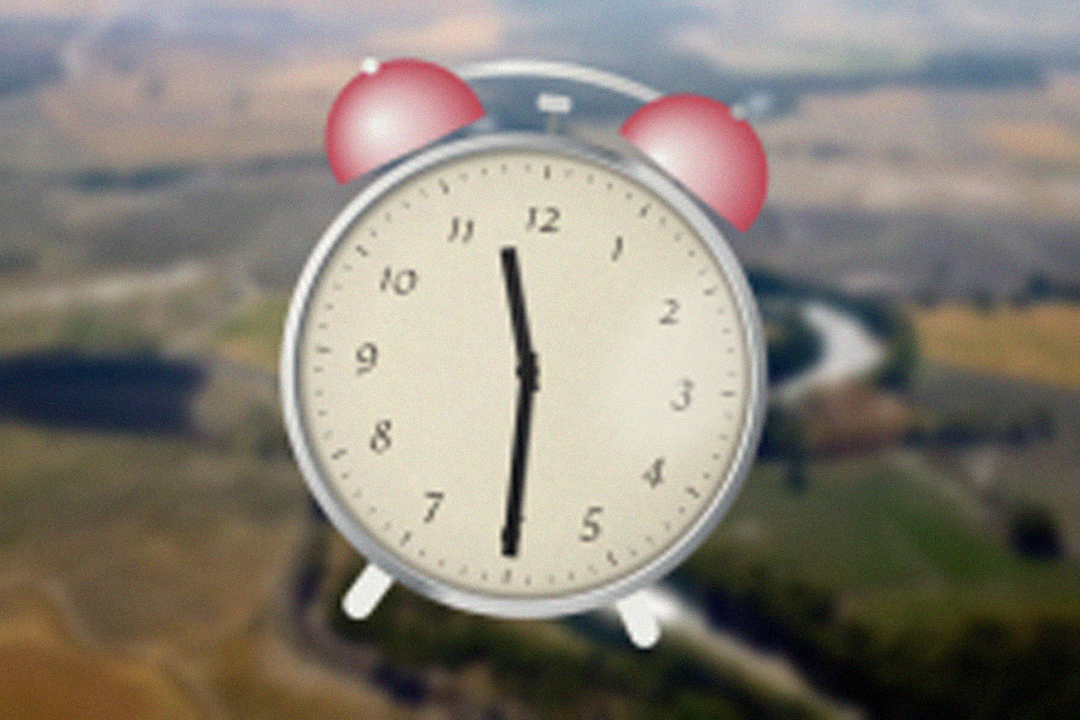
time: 11:30
